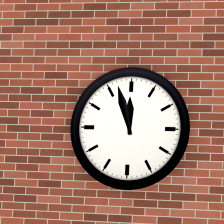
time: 11:57
